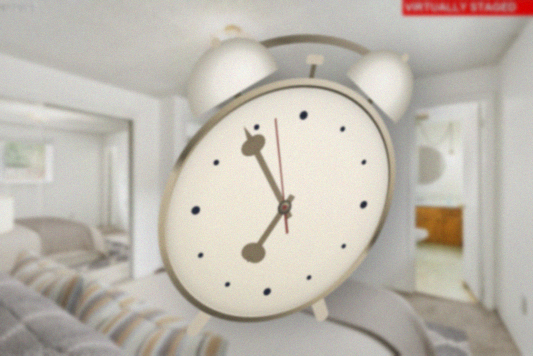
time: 6:53:57
